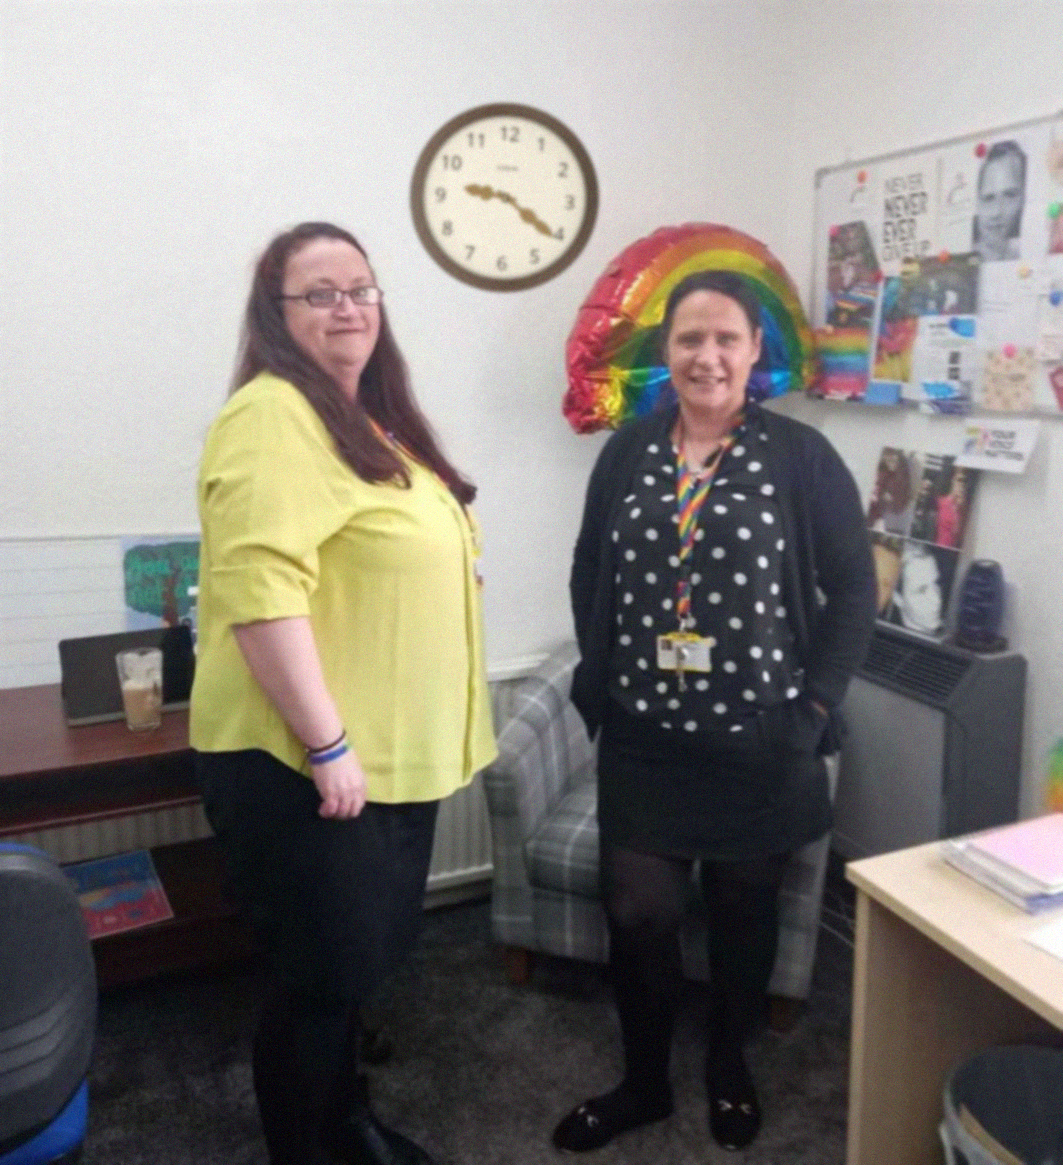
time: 9:21
